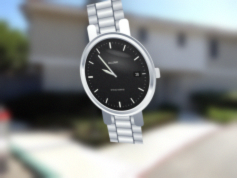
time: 9:54
